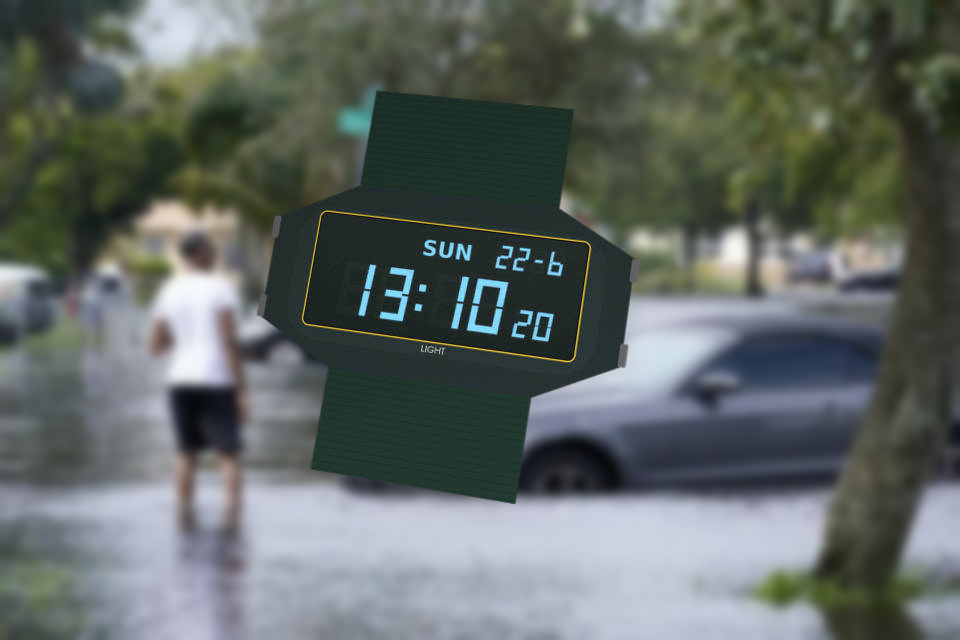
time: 13:10:20
